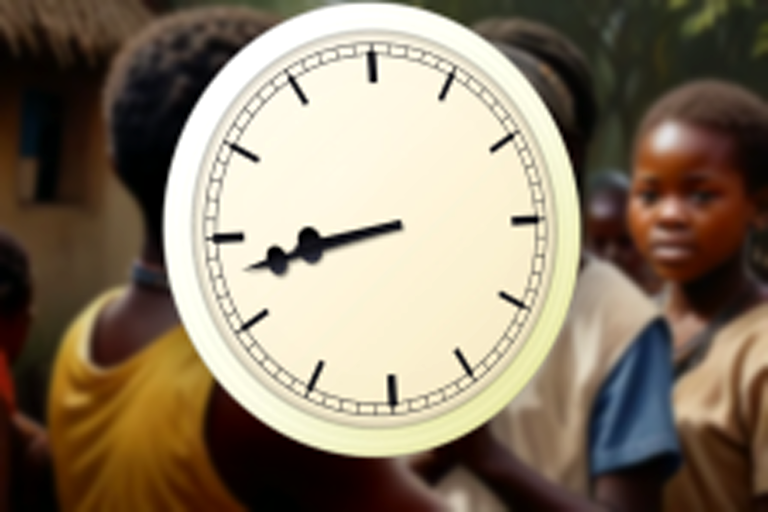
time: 8:43
